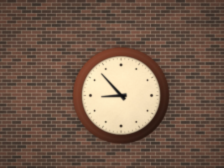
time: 8:53
